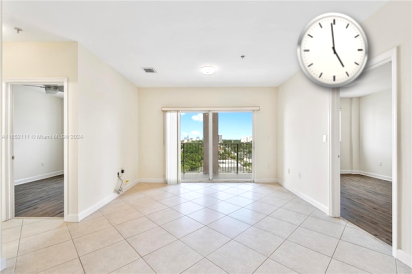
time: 4:59
